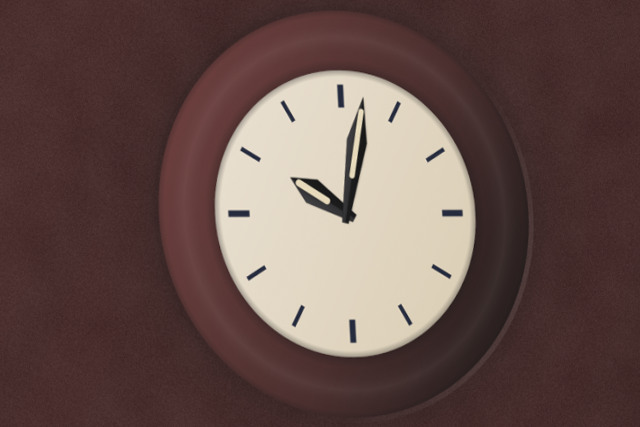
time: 10:02
